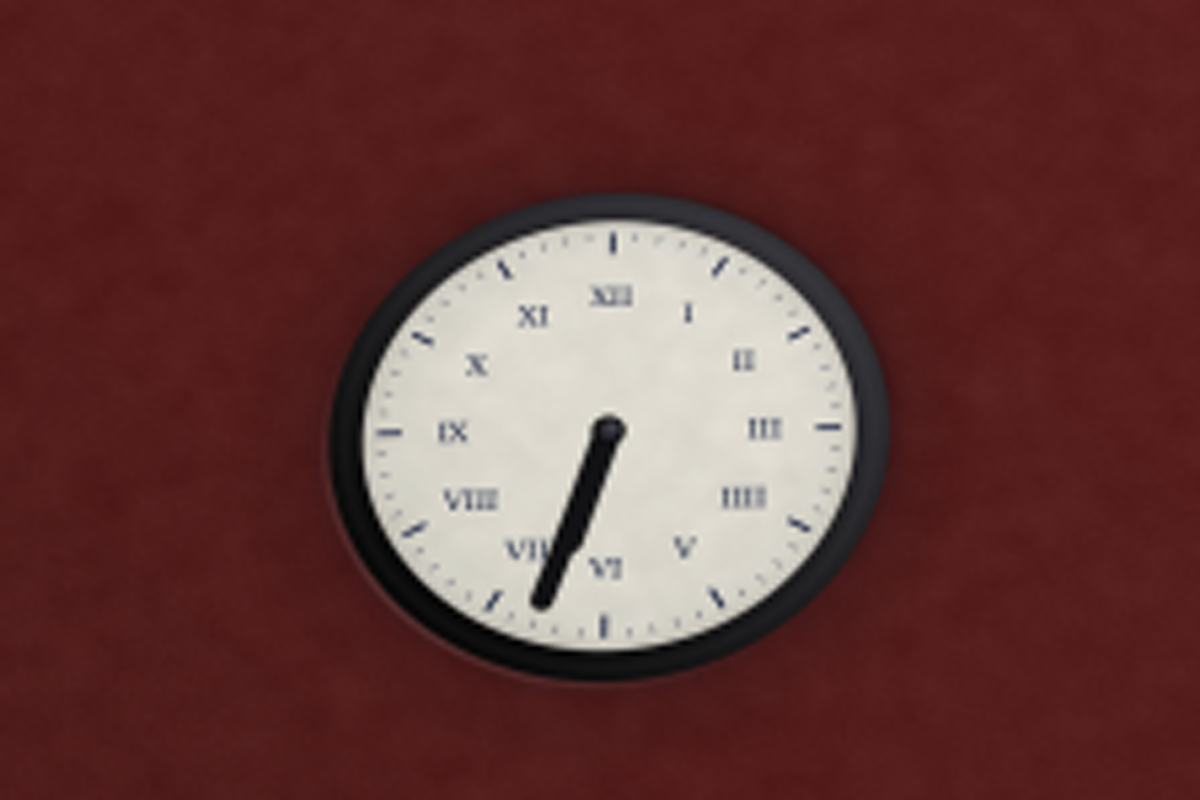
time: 6:33
